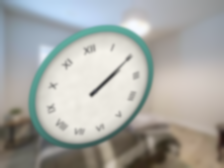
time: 2:10
